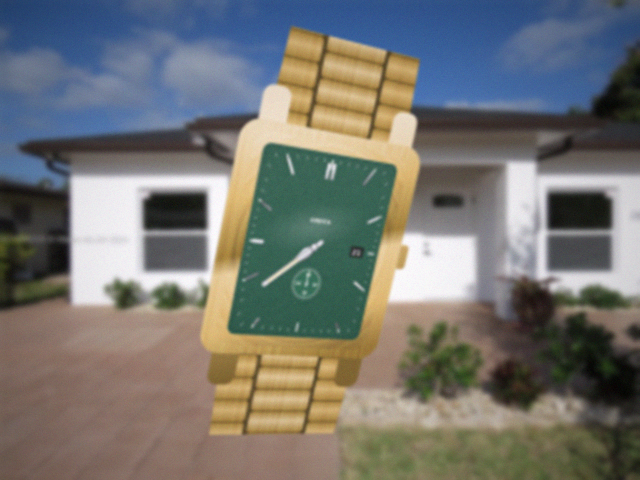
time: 7:38
